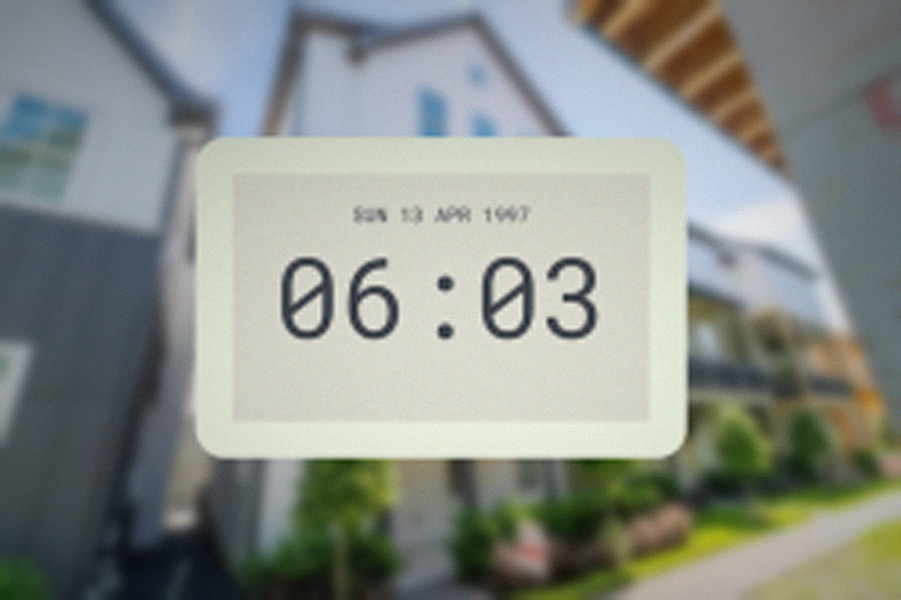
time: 6:03
